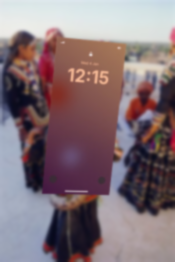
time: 12:15
